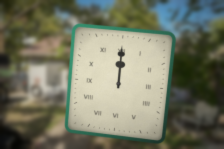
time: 12:00
